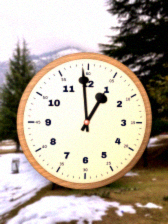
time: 12:59
